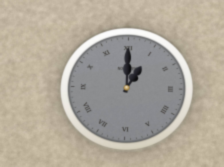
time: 1:00
